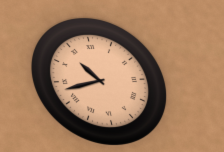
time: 10:43
